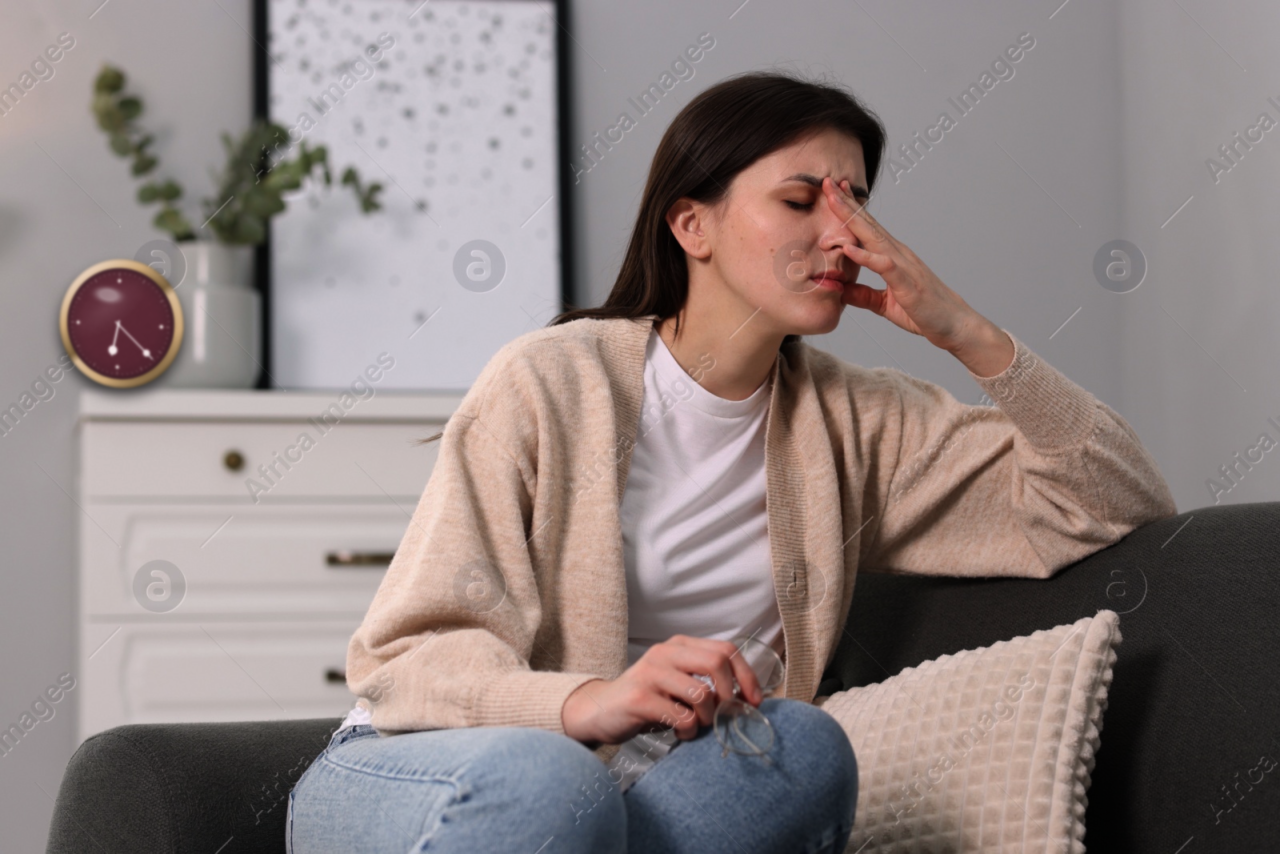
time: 6:22
